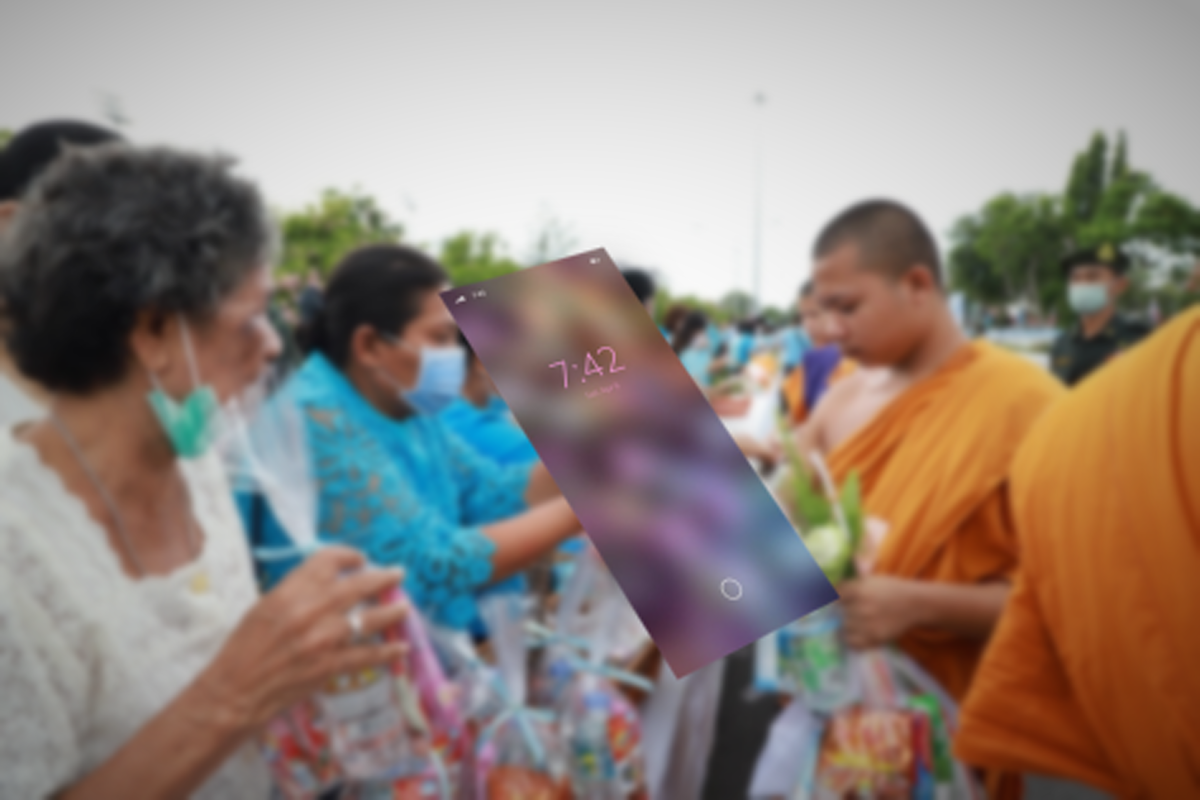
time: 7:42
